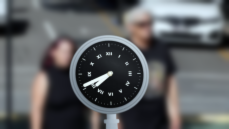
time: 7:41
